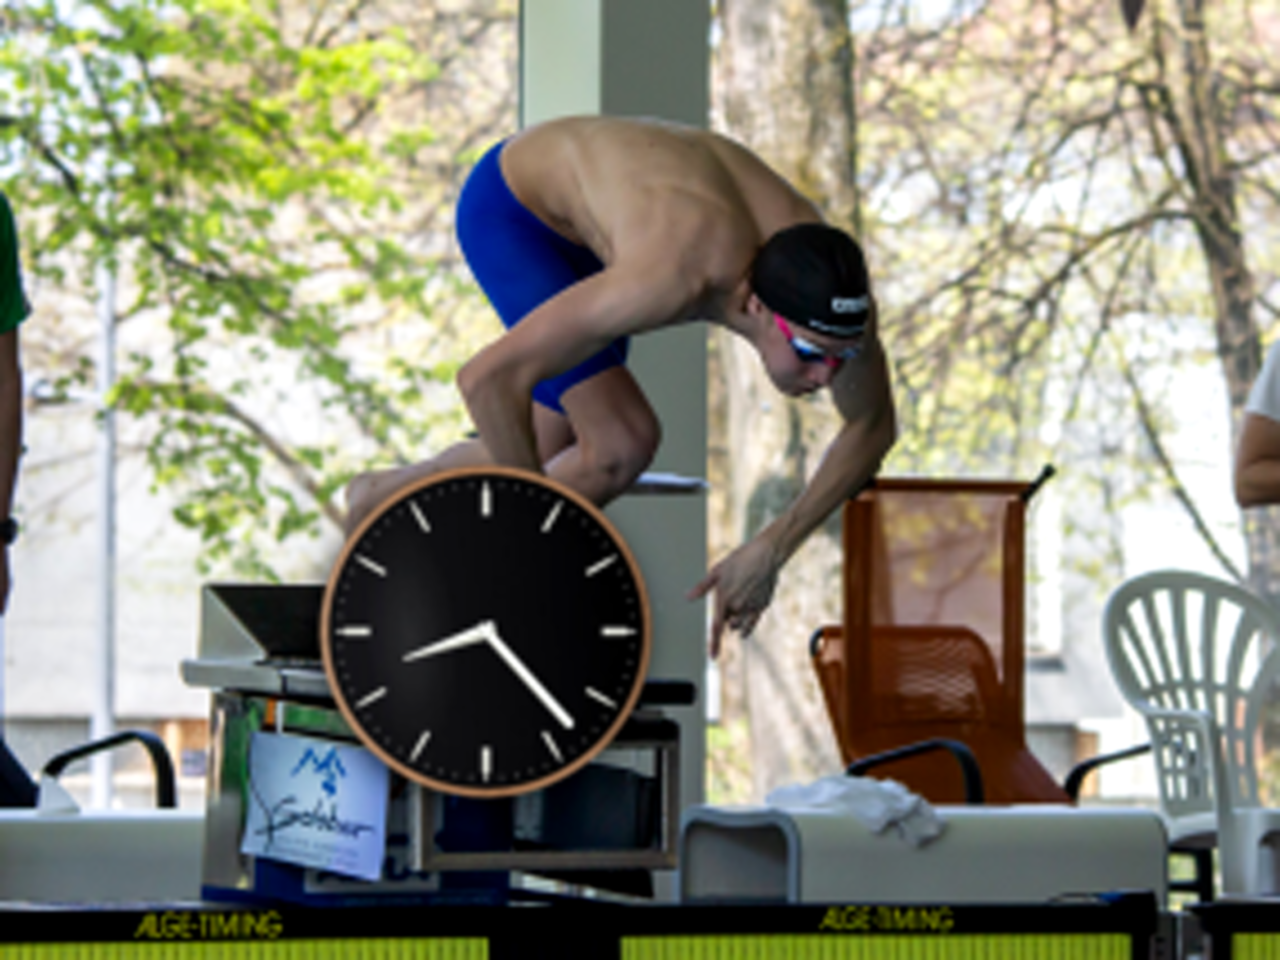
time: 8:23
